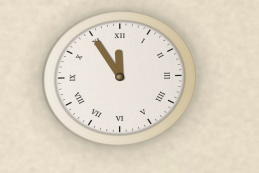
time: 11:55
